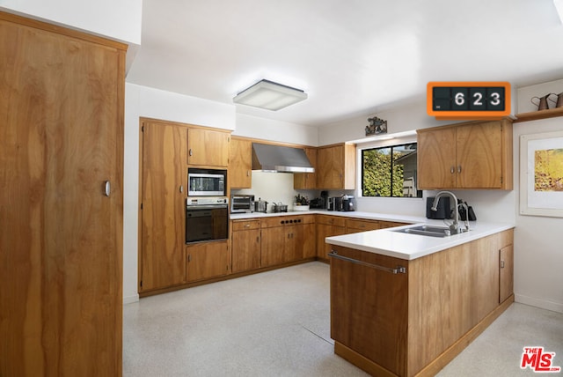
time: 6:23
